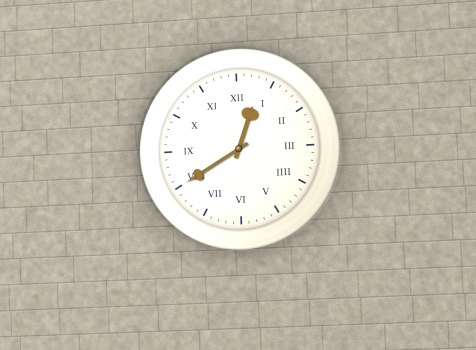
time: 12:40
